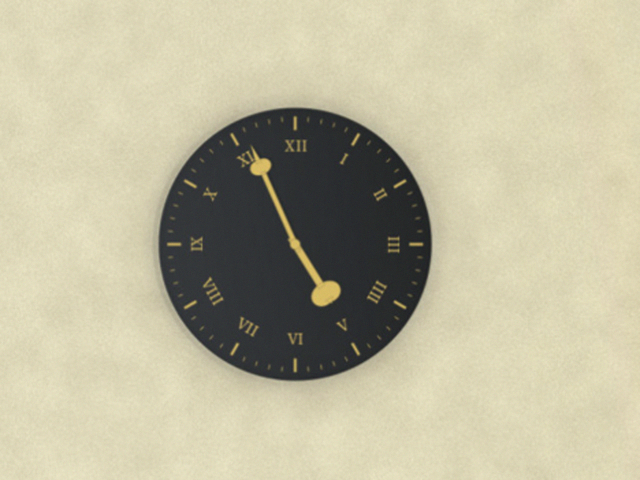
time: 4:56
